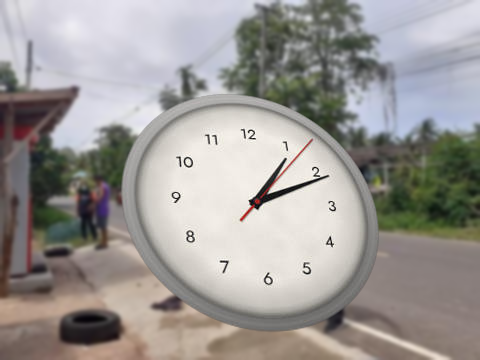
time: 1:11:07
